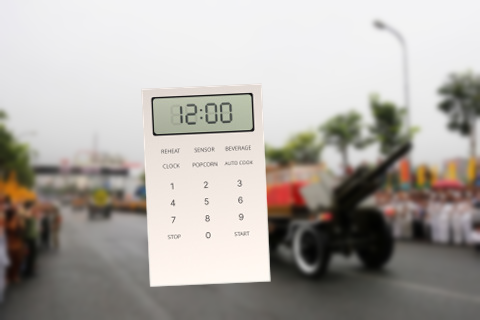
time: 12:00
